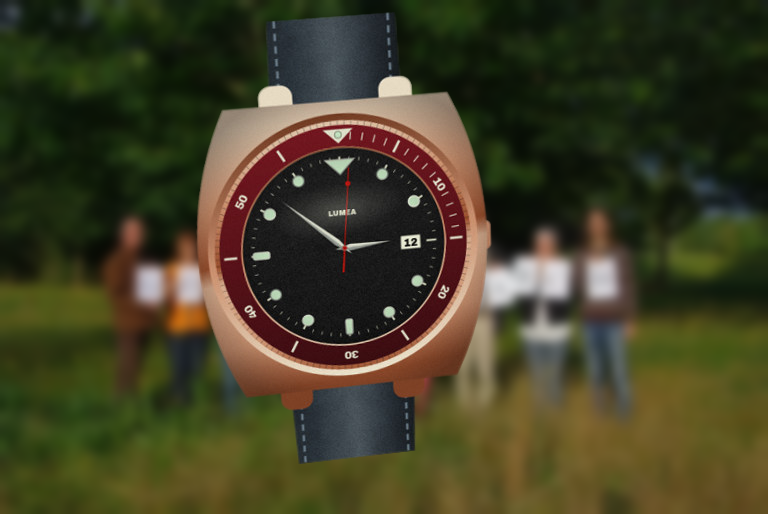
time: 2:52:01
